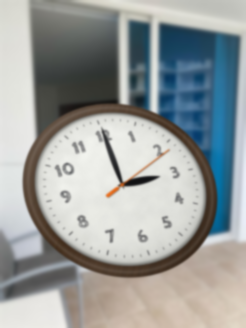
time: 3:00:11
